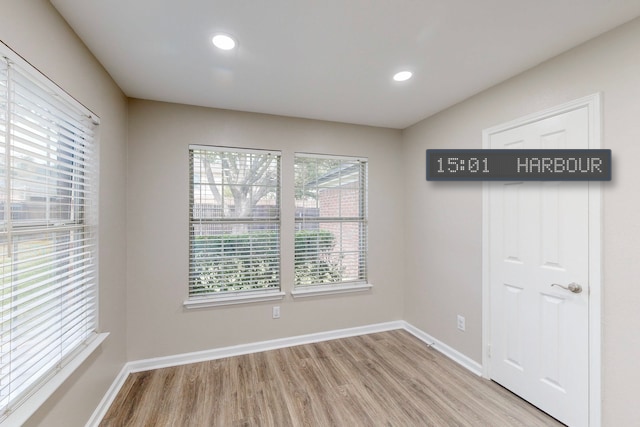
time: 15:01
